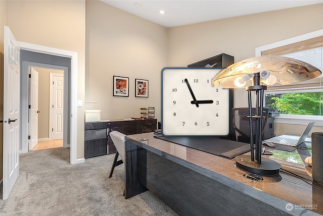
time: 2:56
